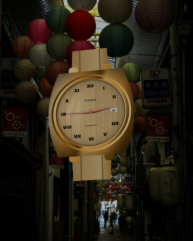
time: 2:45
